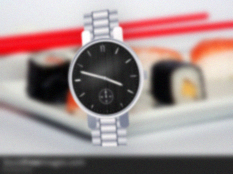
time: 3:48
